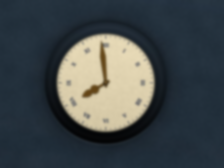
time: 7:59
